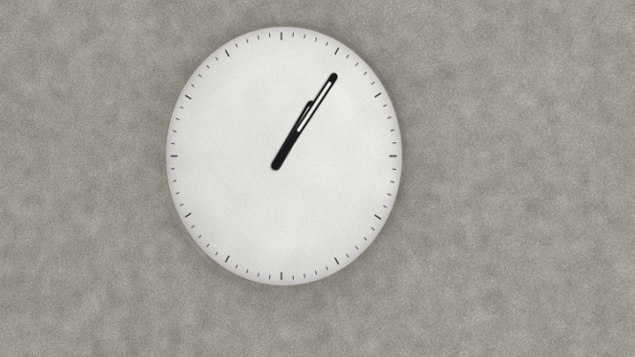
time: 1:06
